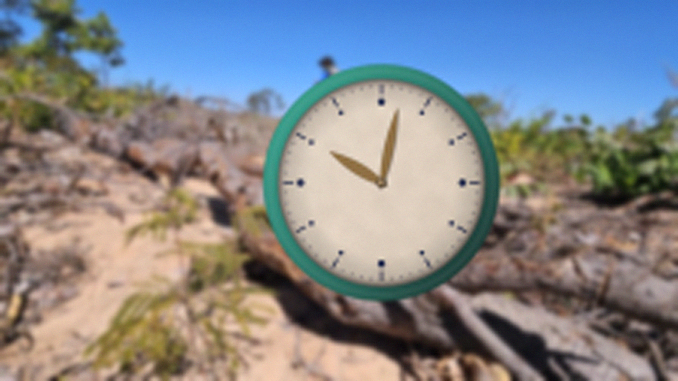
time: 10:02
